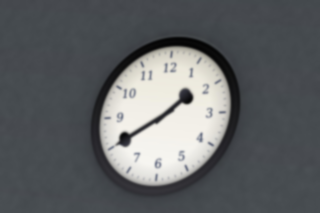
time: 1:40
